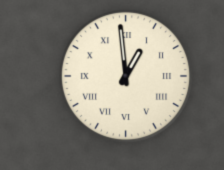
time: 12:59
